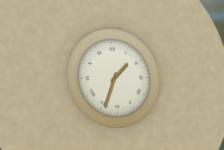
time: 1:34
